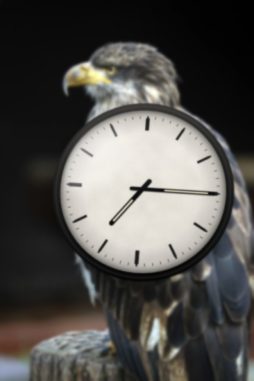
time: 7:15
